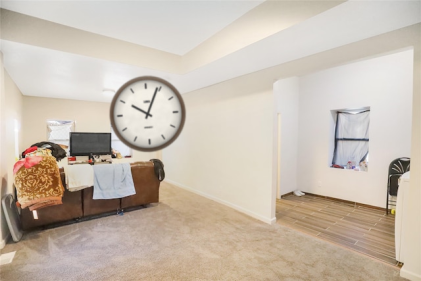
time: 10:04
